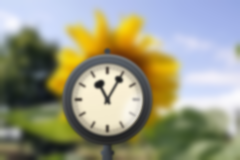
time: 11:05
